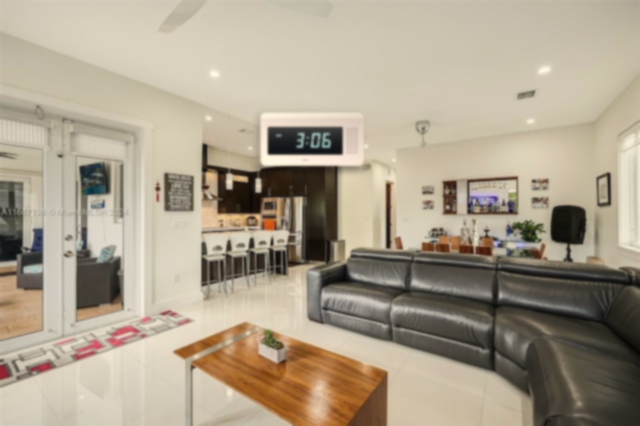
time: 3:06
